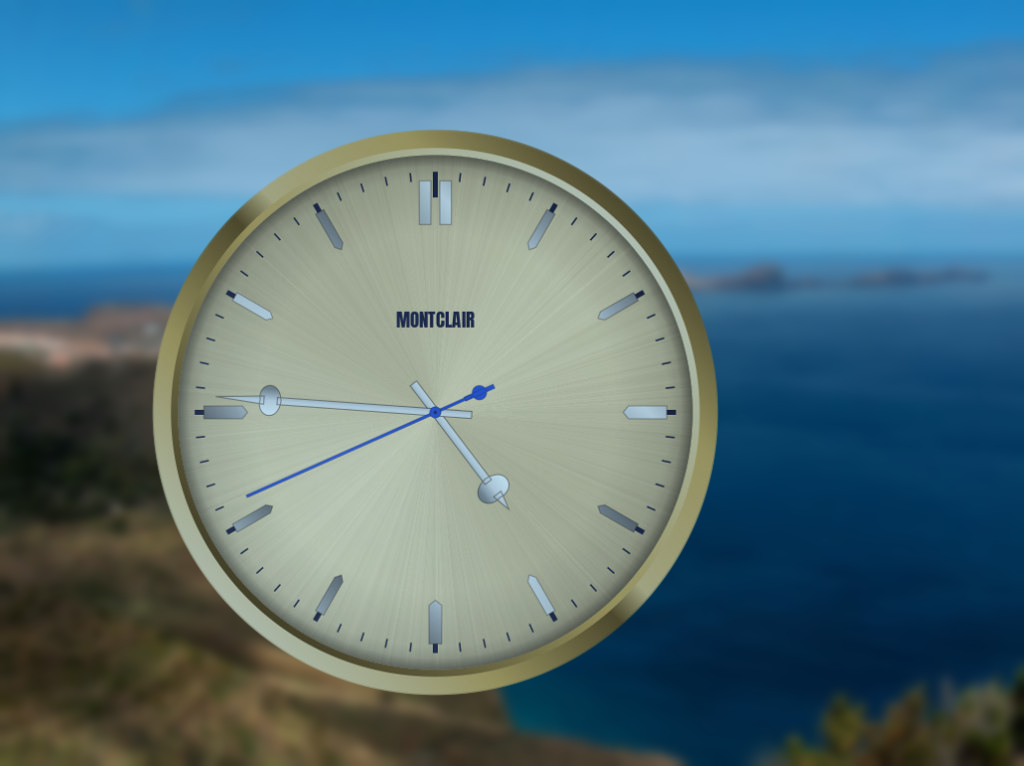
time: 4:45:41
